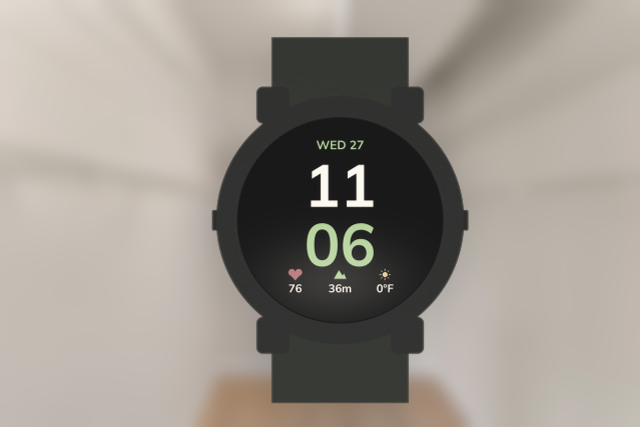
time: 11:06
